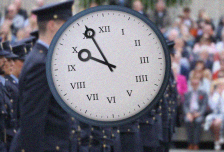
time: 9:56
